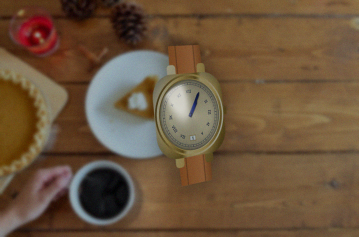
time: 1:05
